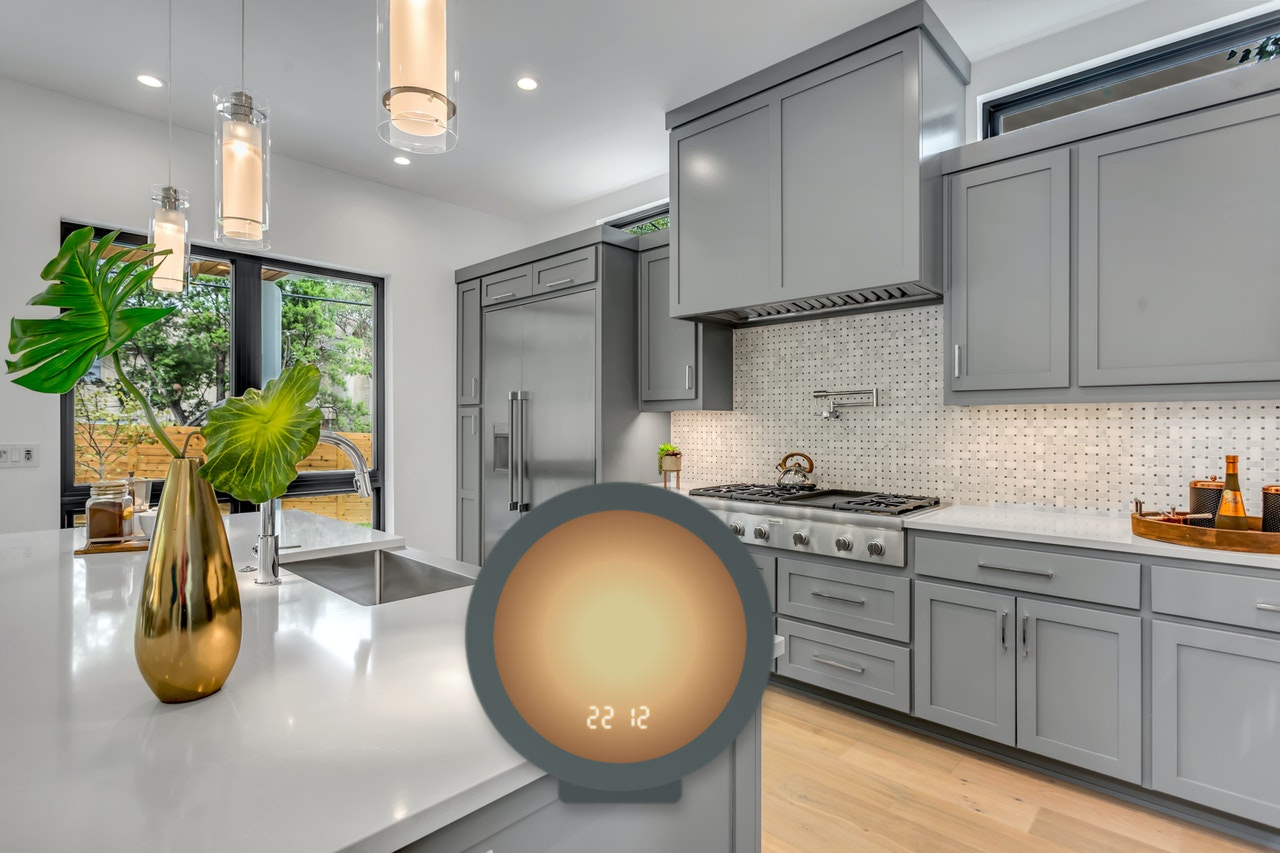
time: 22:12
